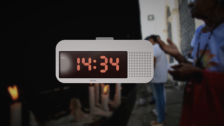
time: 14:34
